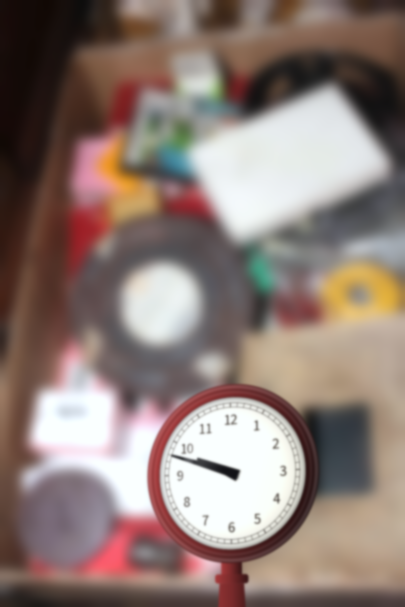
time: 9:48
